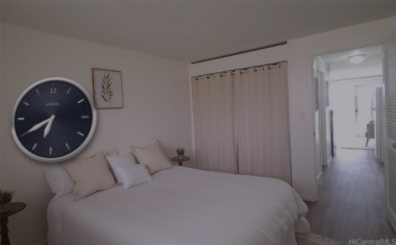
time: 6:40
